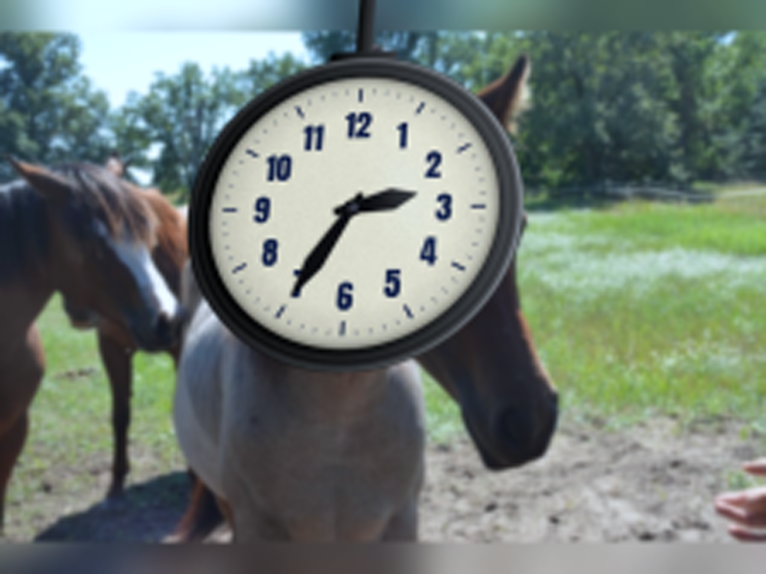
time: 2:35
